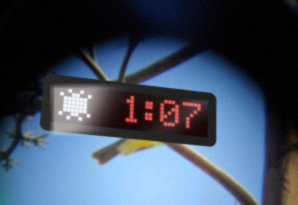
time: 1:07
